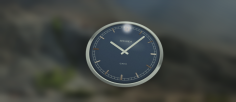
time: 10:07
